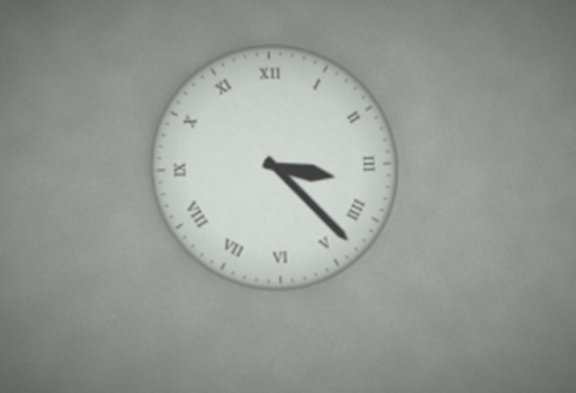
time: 3:23
